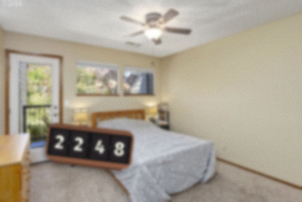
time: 22:48
